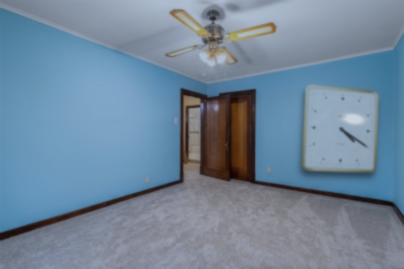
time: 4:20
